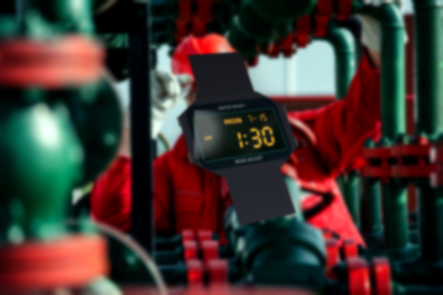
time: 1:30
